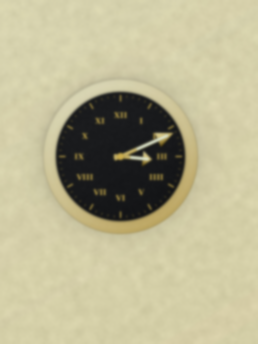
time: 3:11
